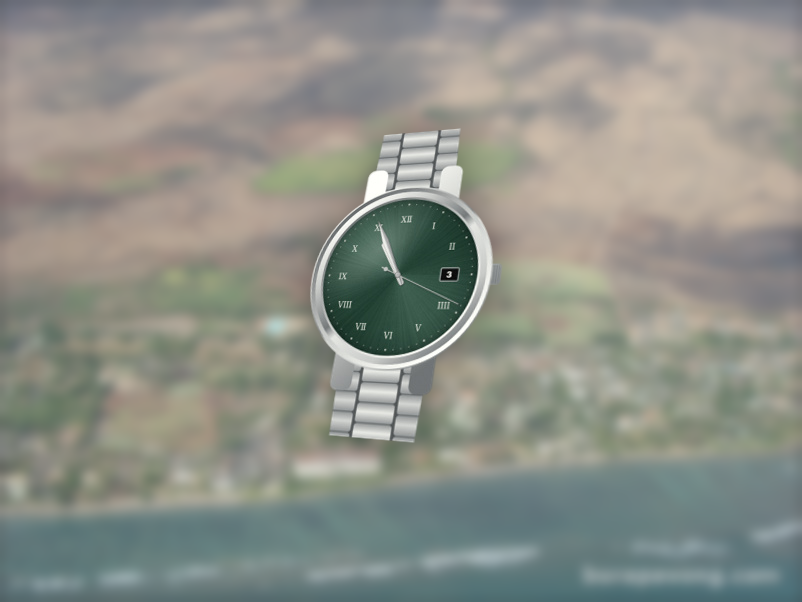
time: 10:55:19
